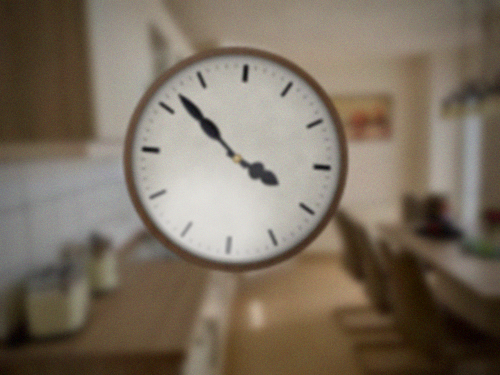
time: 3:52
